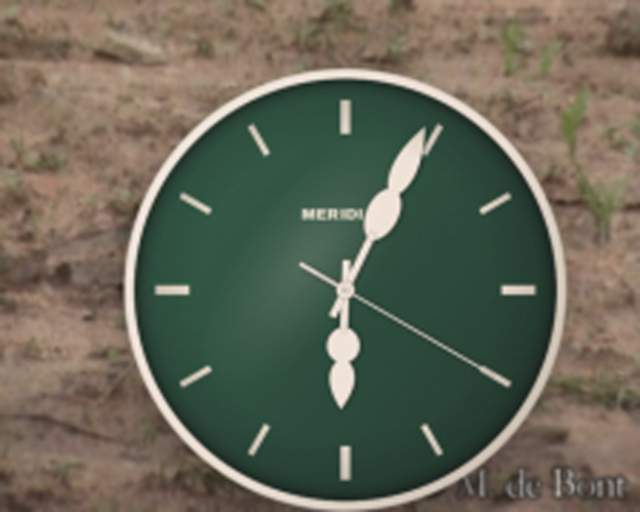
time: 6:04:20
